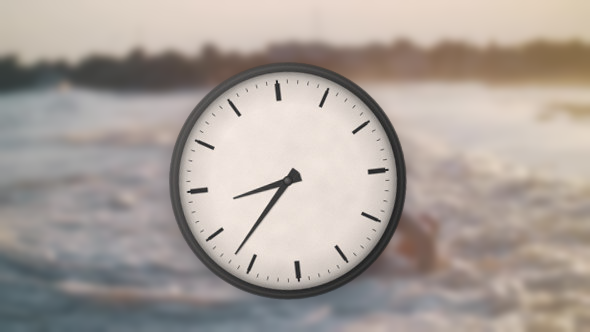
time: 8:37
